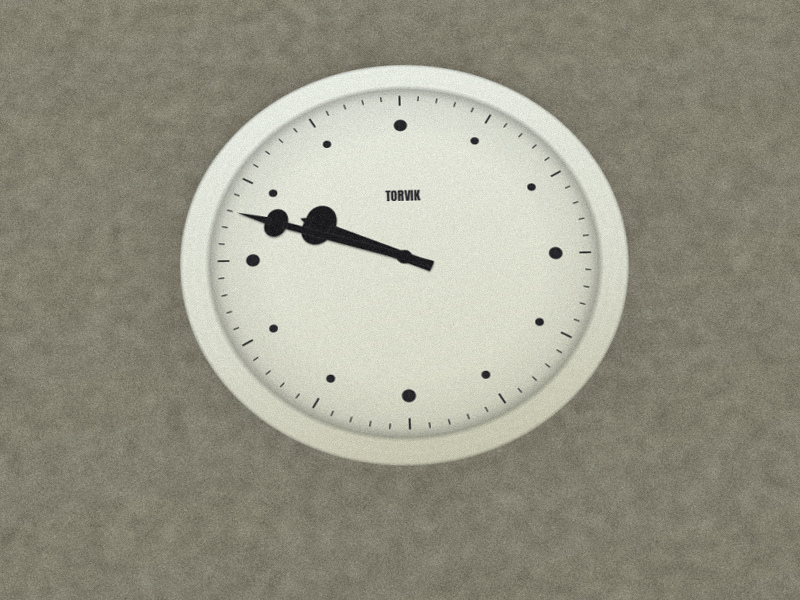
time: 9:48
